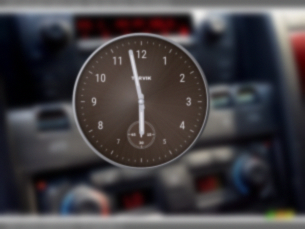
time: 5:58
